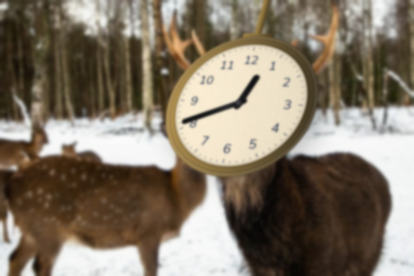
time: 12:41
